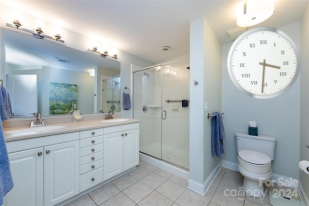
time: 3:31
